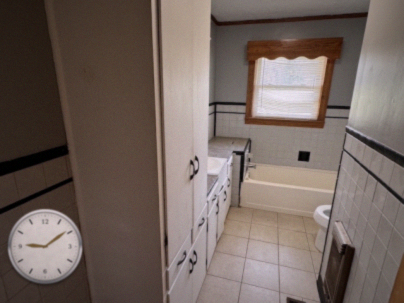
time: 9:09
